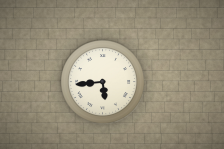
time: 5:44
